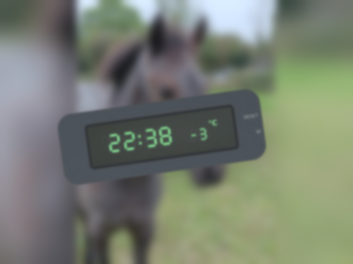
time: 22:38
